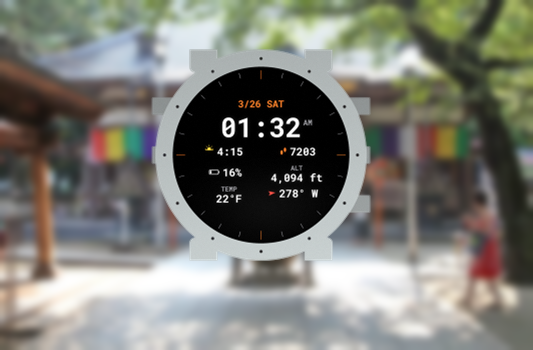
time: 1:32
